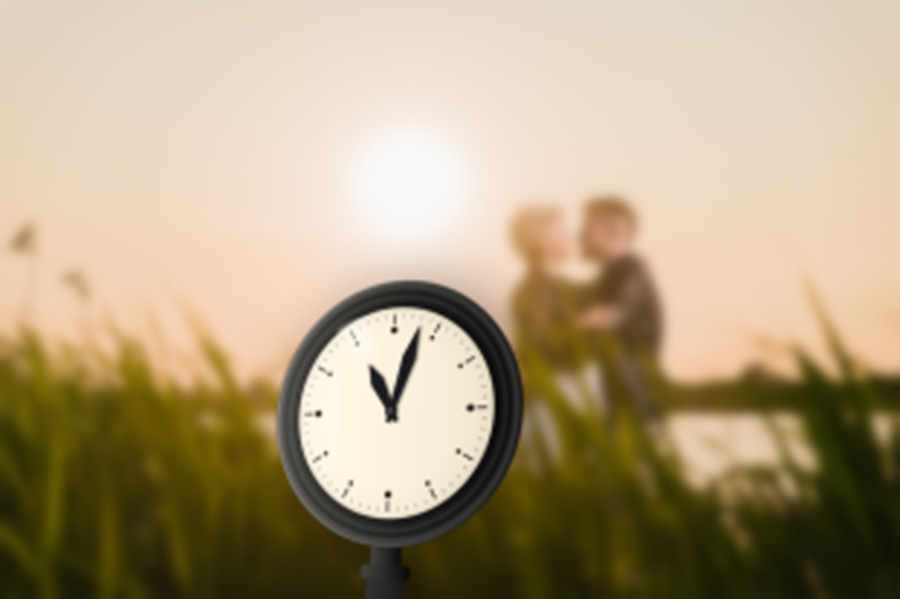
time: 11:03
